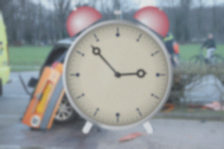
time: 2:53
